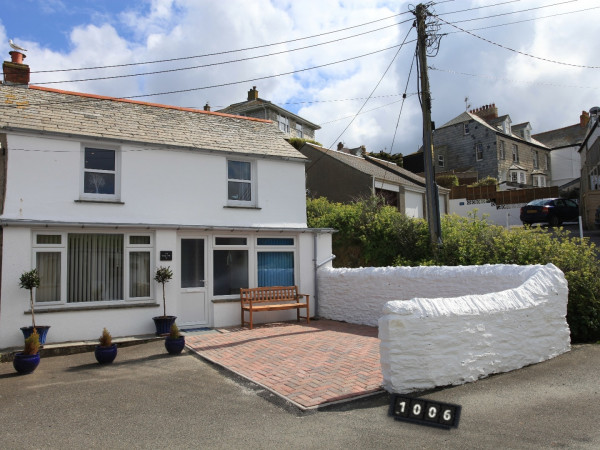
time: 10:06
